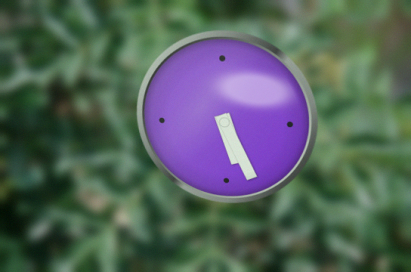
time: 5:26
